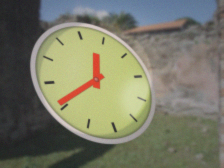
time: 12:41
